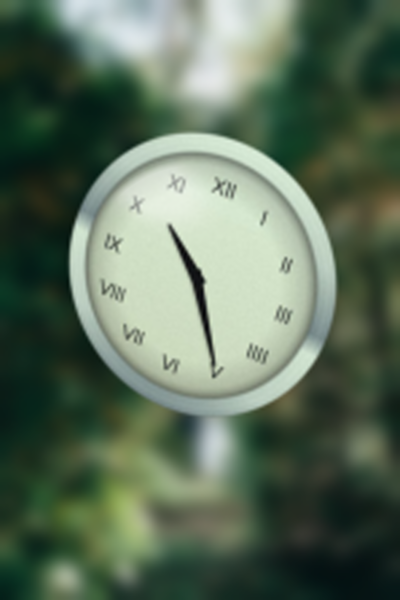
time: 10:25
